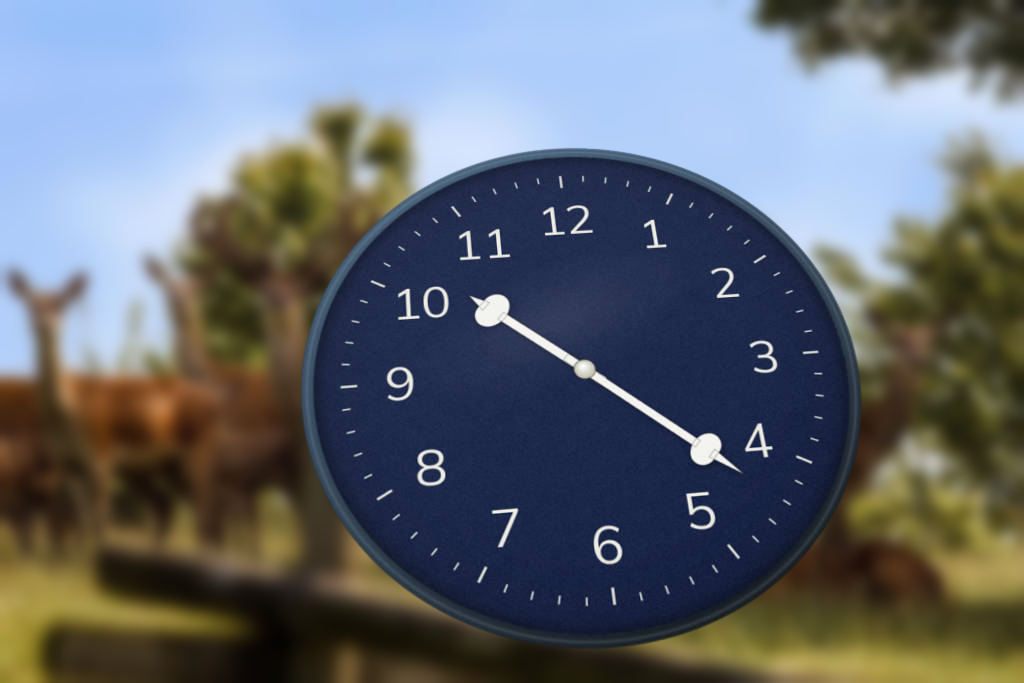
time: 10:22
